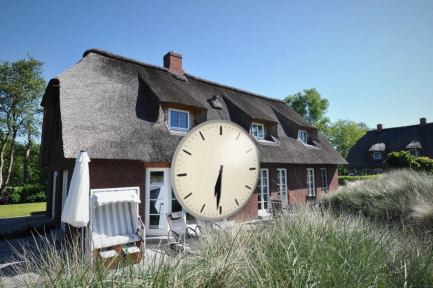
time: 6:31
